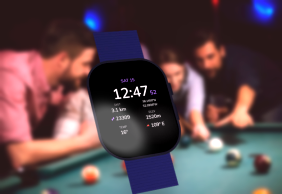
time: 12:47
